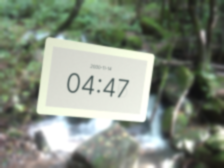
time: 4:47
